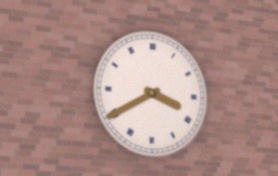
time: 3:40
